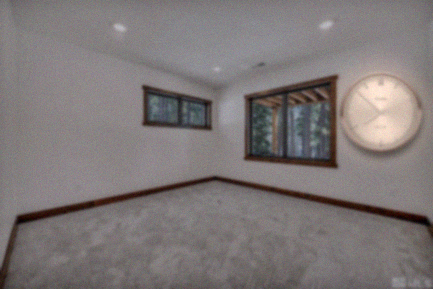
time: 7:52
